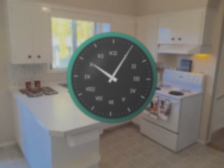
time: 10:05
